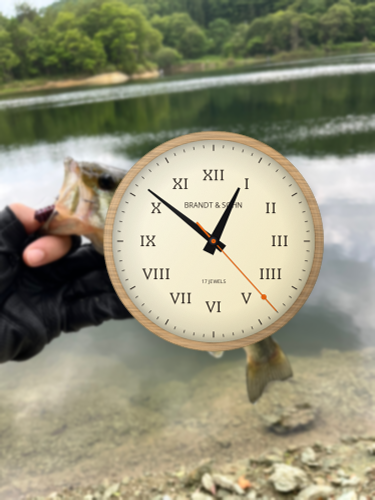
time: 12:51:23
